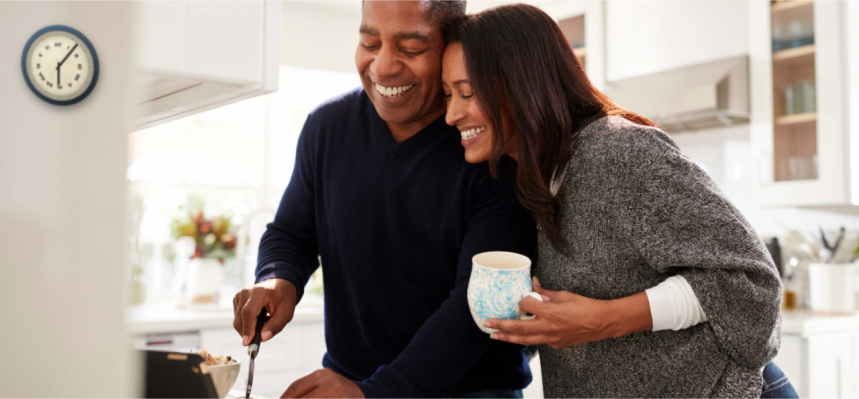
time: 6:07
